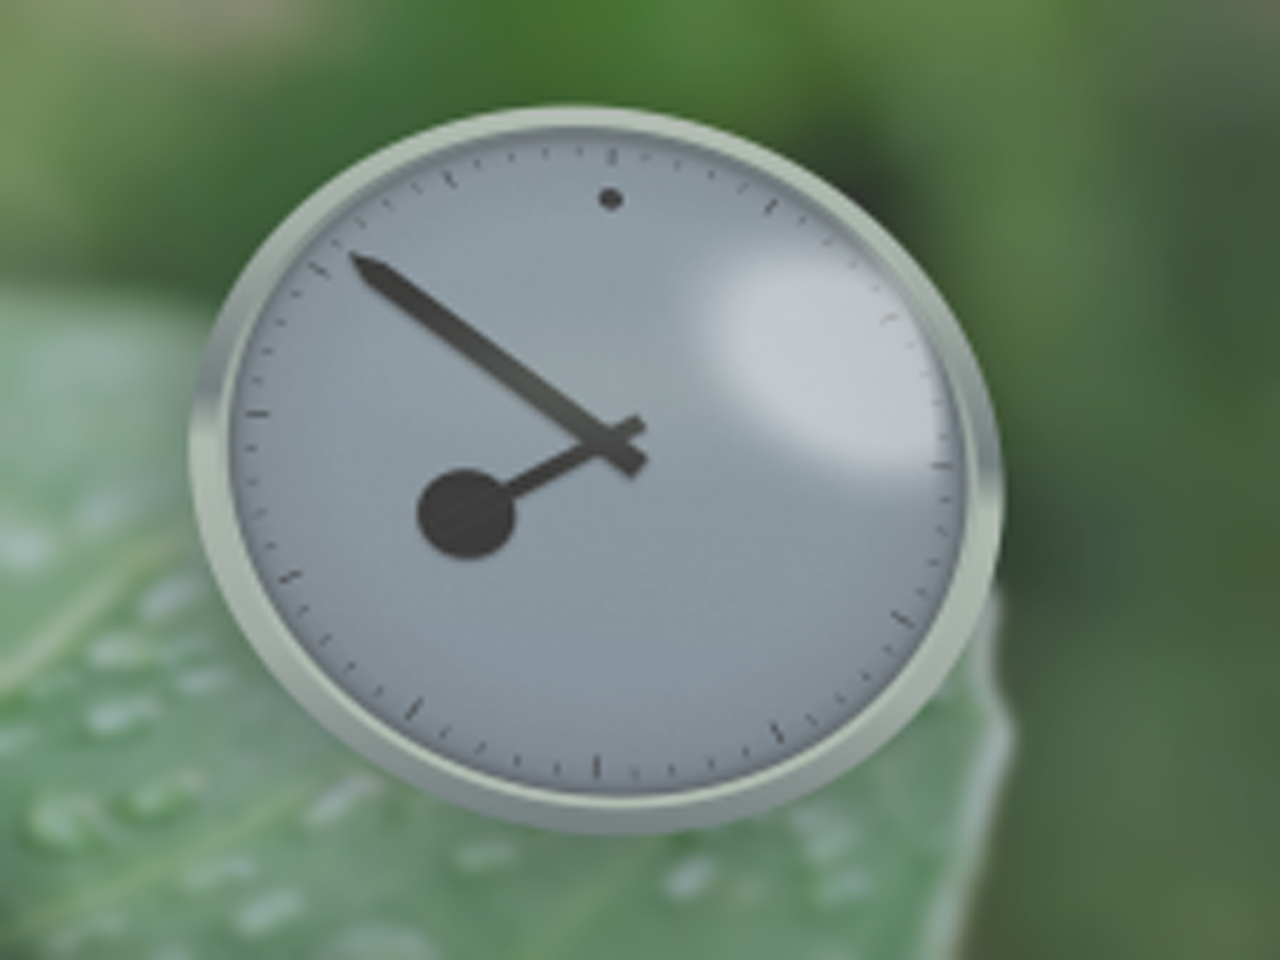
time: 7:51
